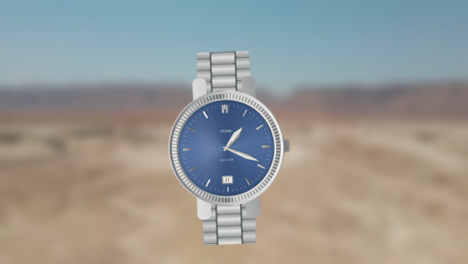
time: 1:19
